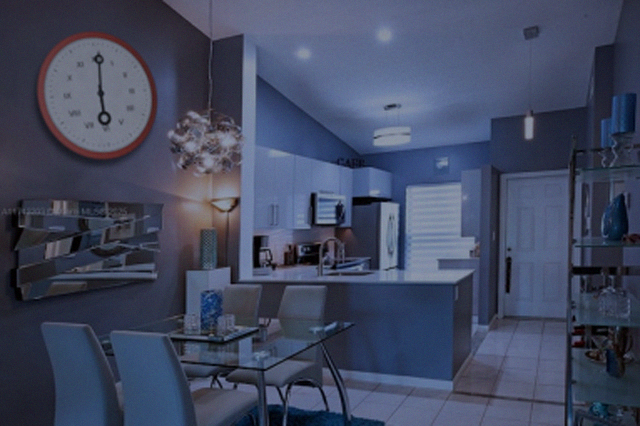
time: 6:01
